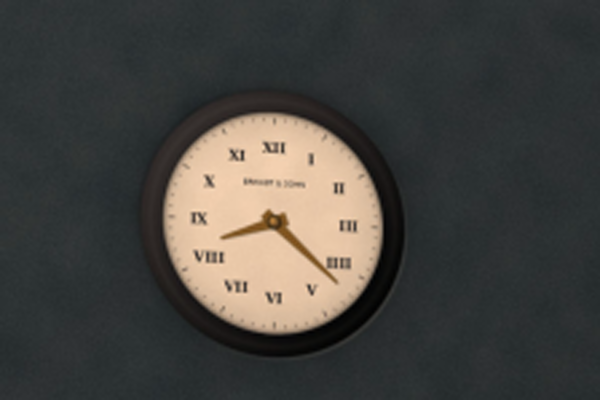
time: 8:22
